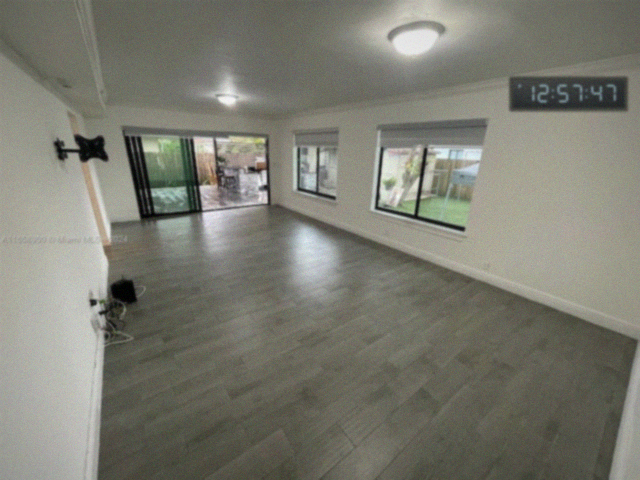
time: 12:57:47
